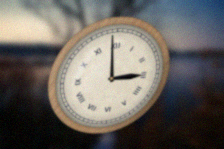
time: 2:59
